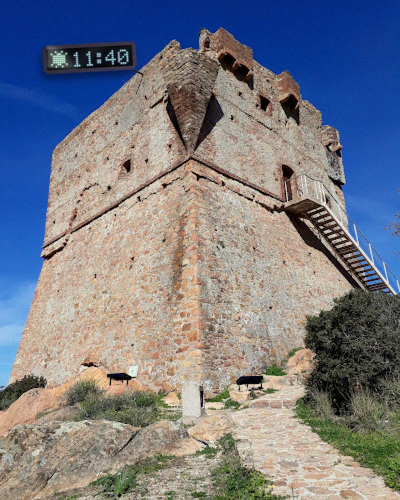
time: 11:40
